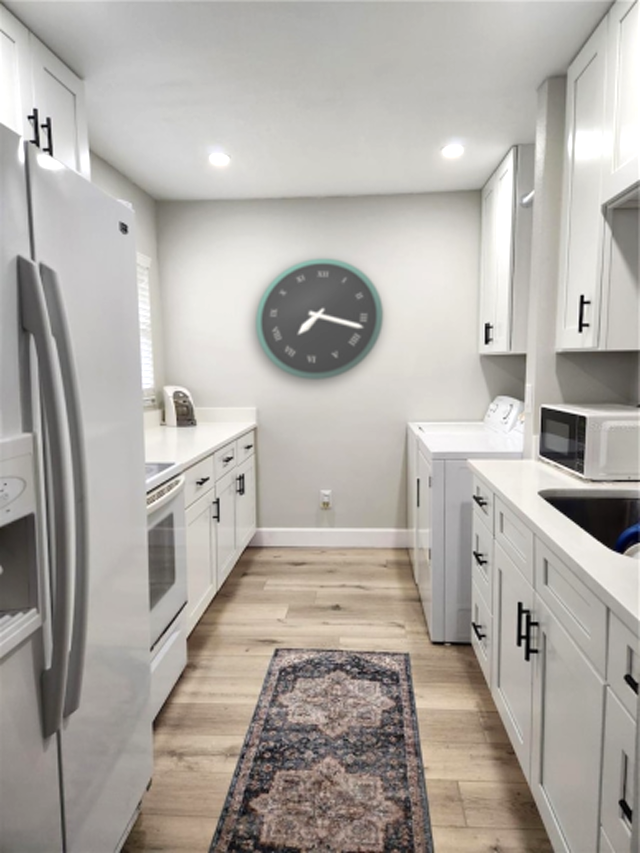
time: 7:17
